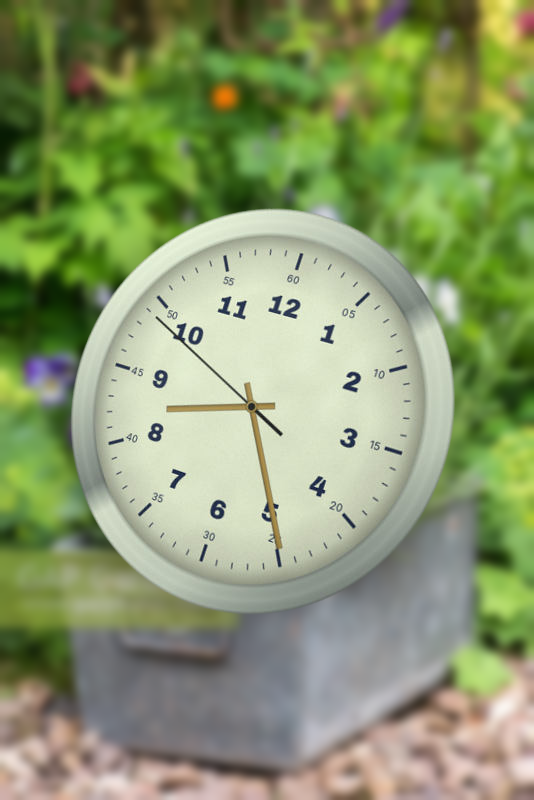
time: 8:24:49
